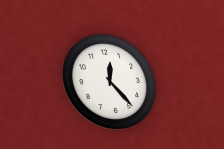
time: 12:24
